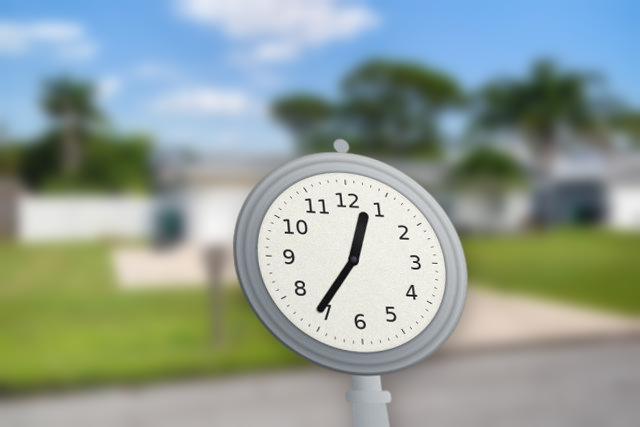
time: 12:36
